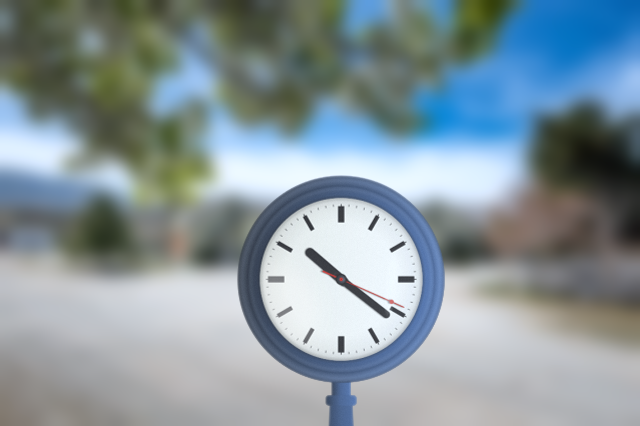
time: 10:21:19
